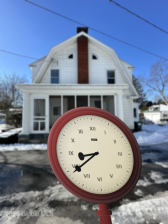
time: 8:39
